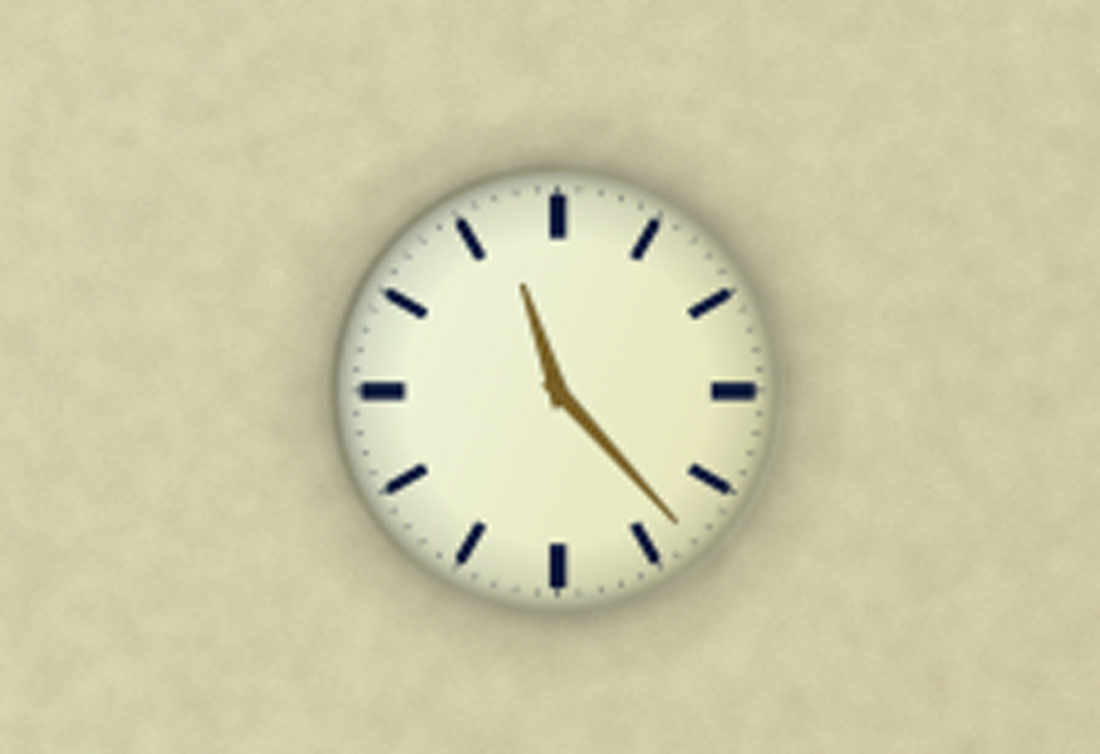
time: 11:23
